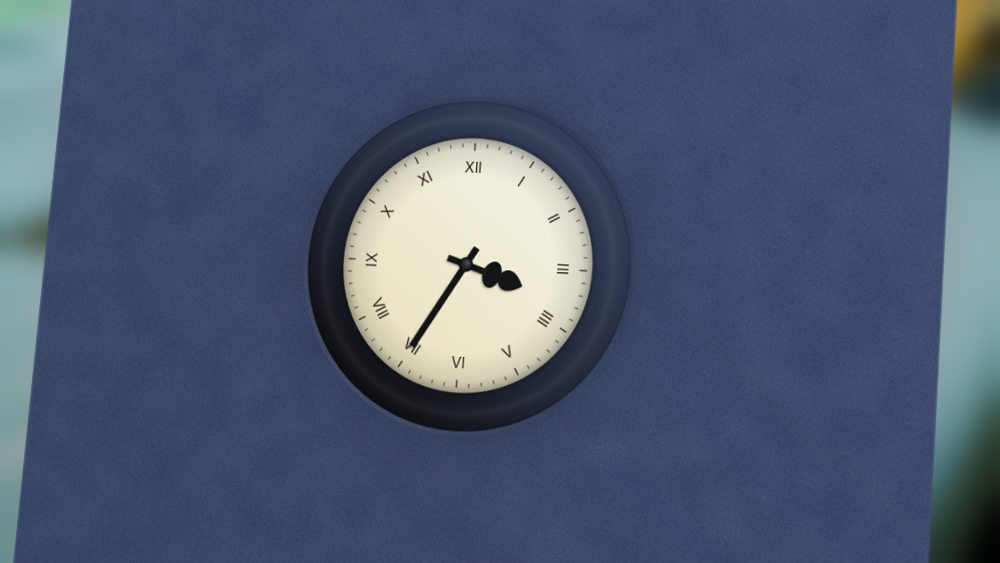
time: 3:35
